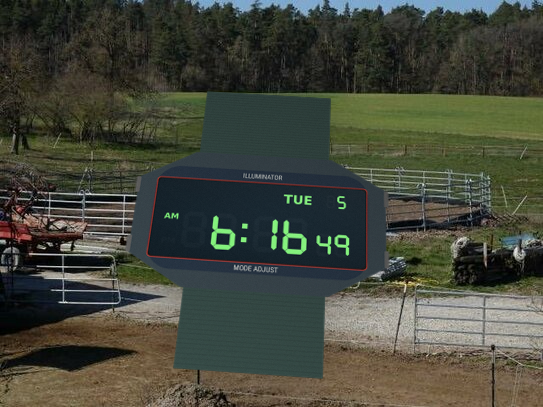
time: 6:16:49
